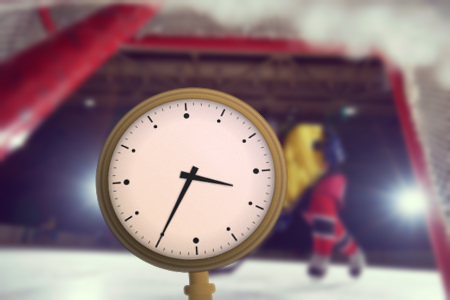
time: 3:35
